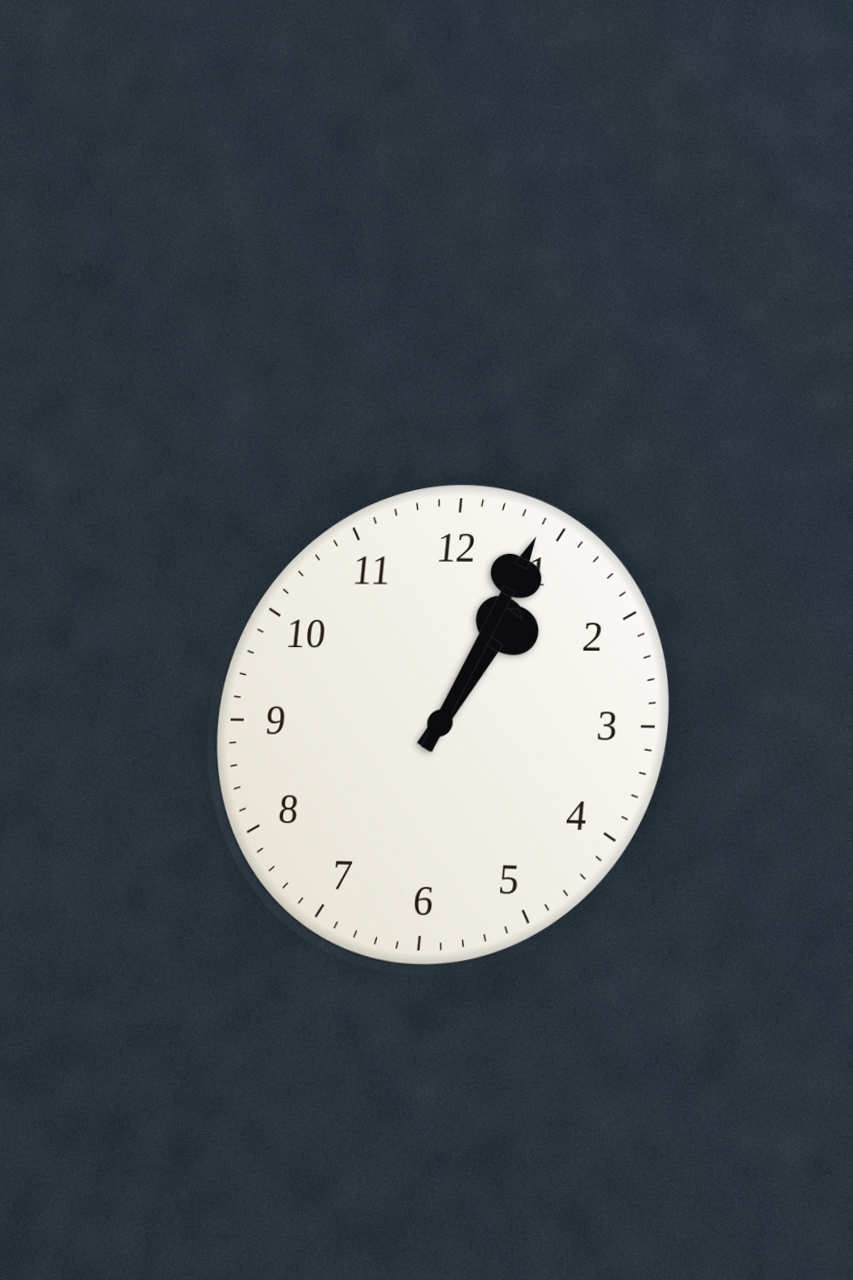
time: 1:04
